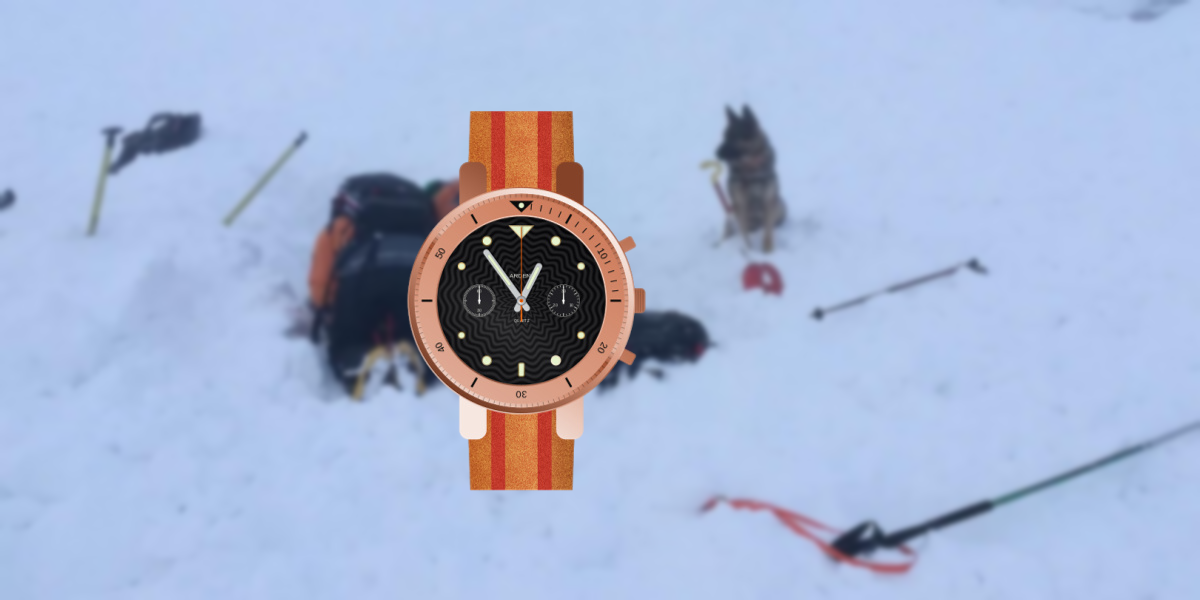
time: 12:54
